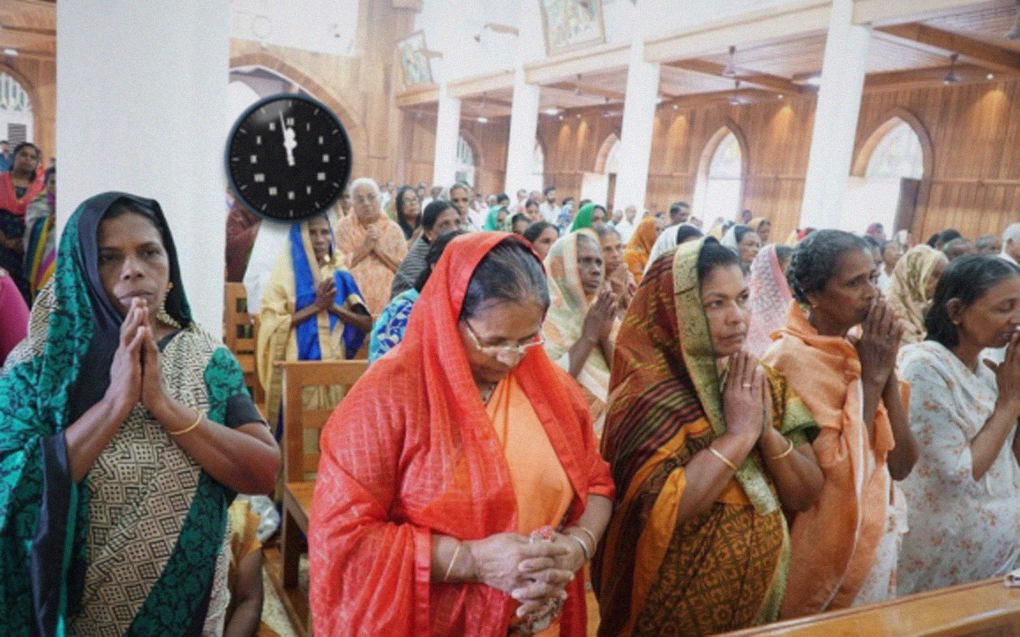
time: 11:58
